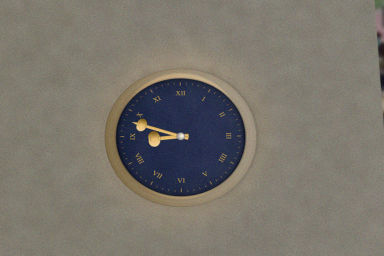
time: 8:48
